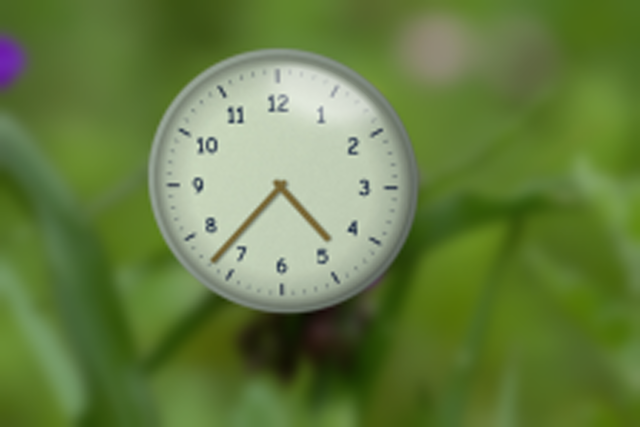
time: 4:37
